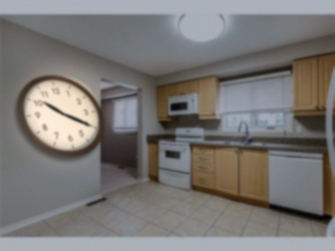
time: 10:20
